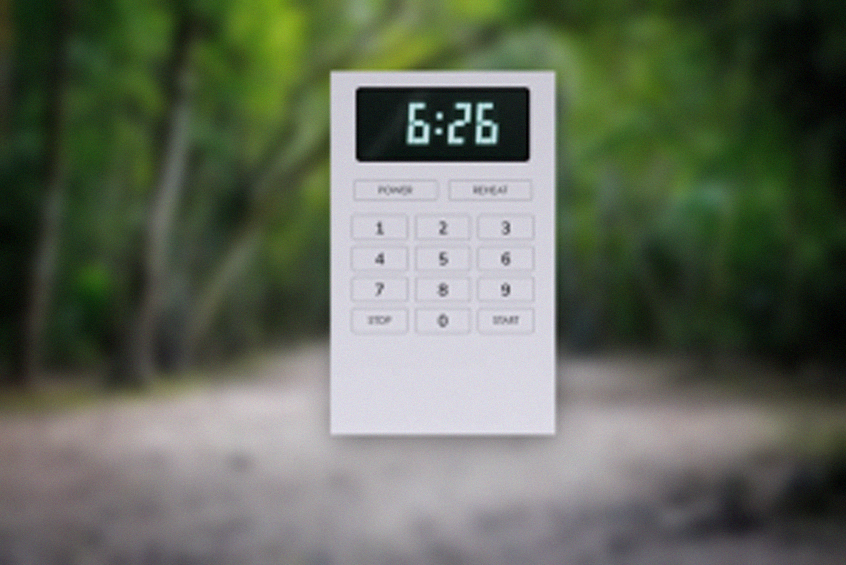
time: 6:26
